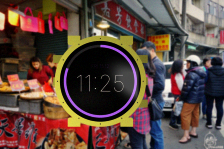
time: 11:25
